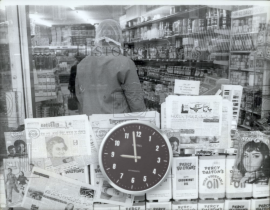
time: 8:58
